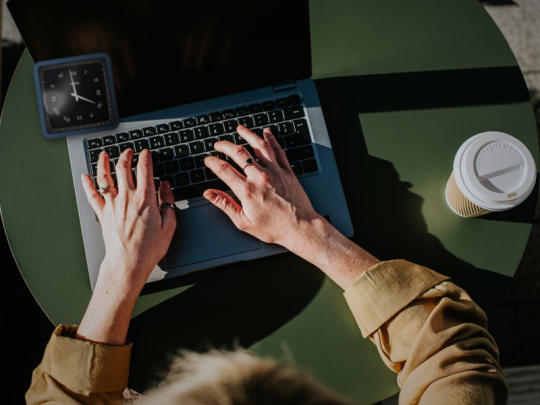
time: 3:59
